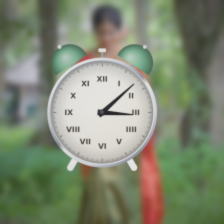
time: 3:08
